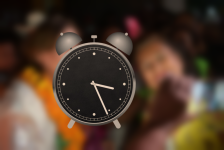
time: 3:26
